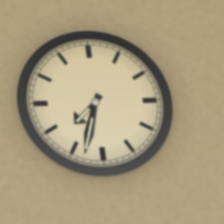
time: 7:33
